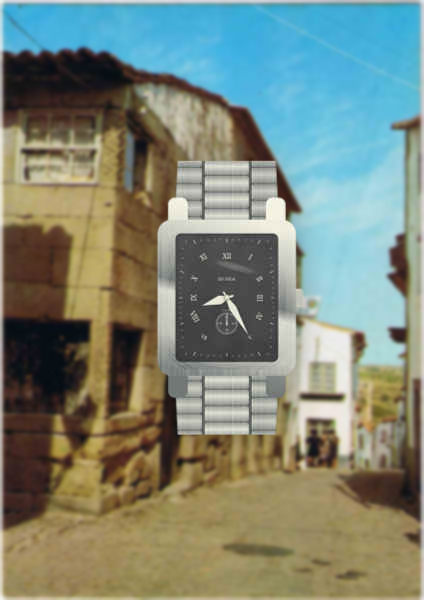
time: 8:25
